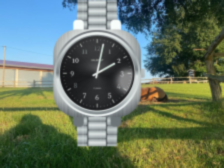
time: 2:02
